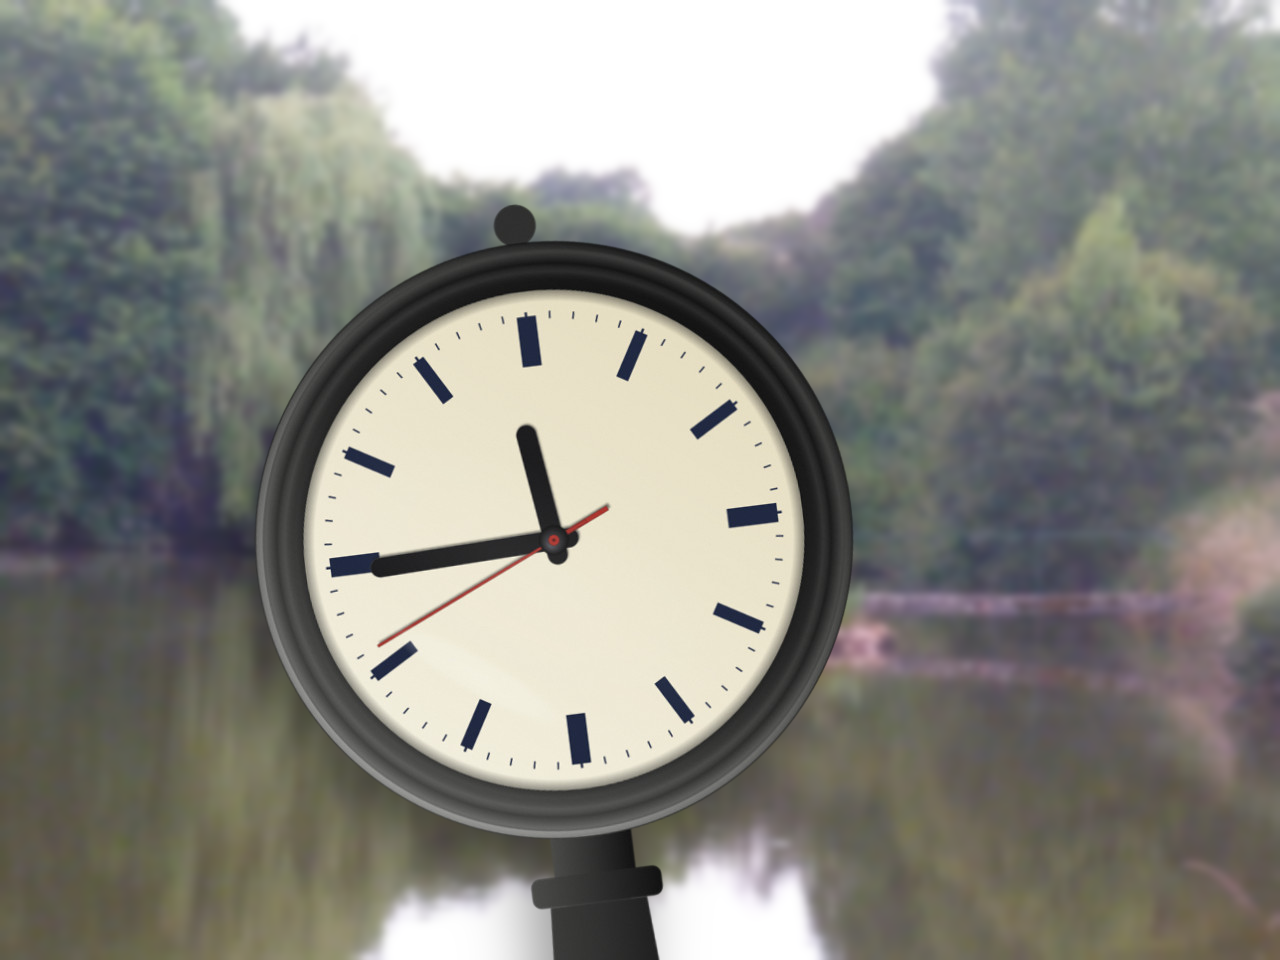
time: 11:44:41
